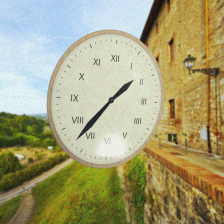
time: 1:37
